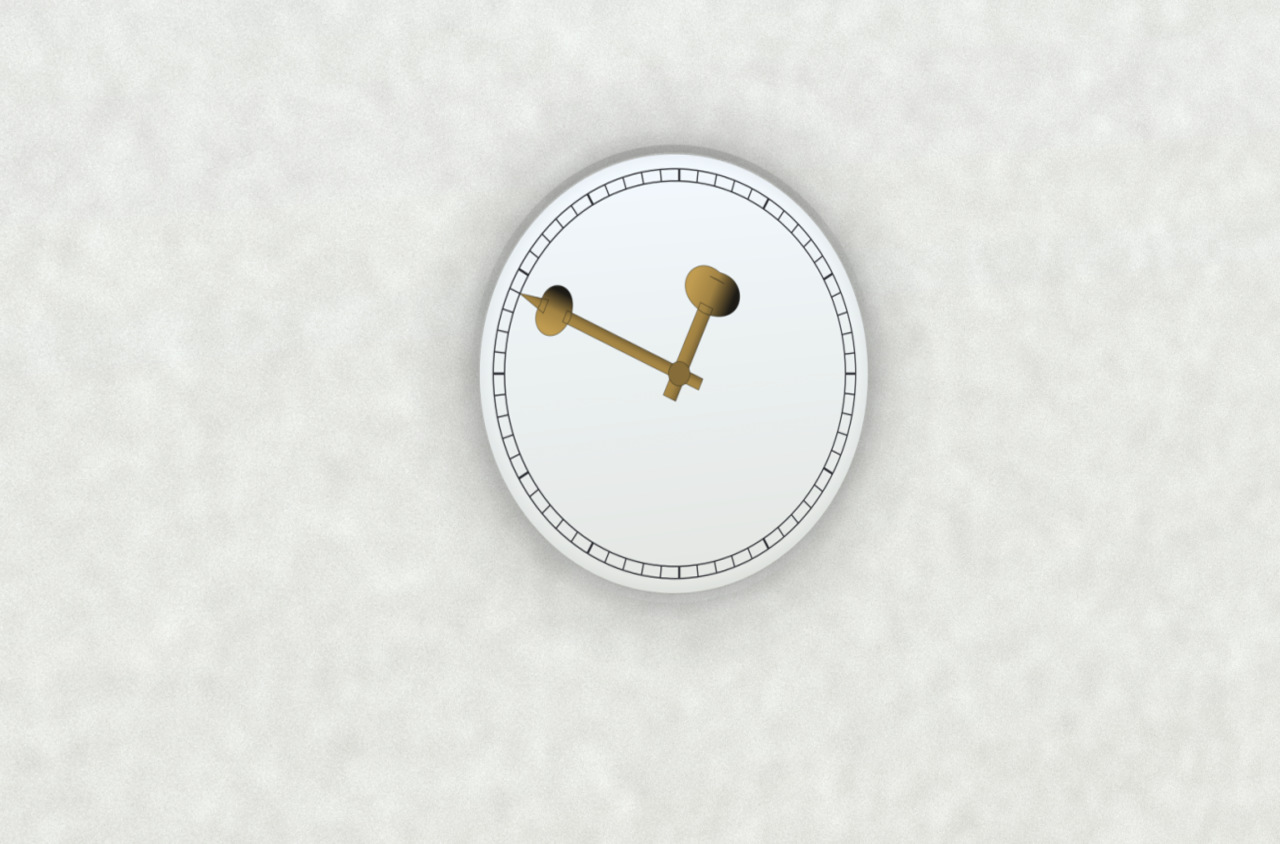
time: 12:49
